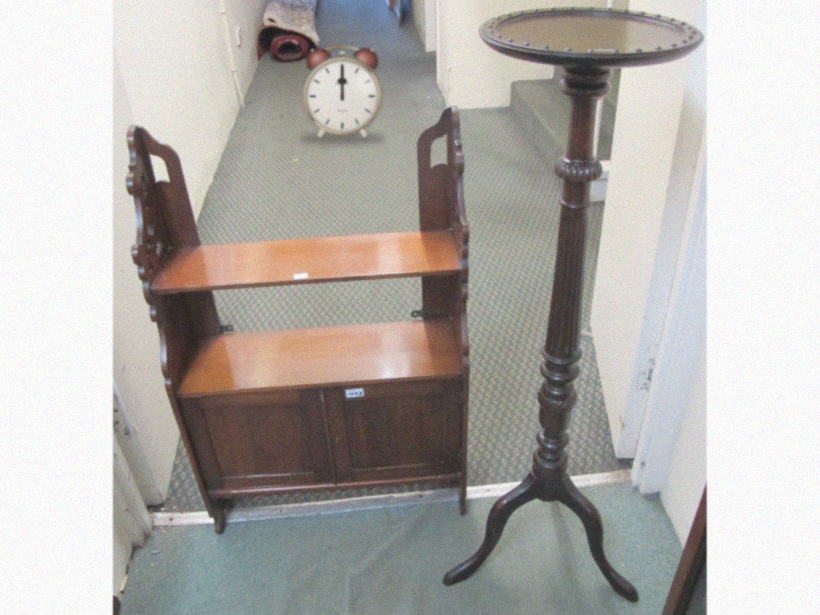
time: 12:00
